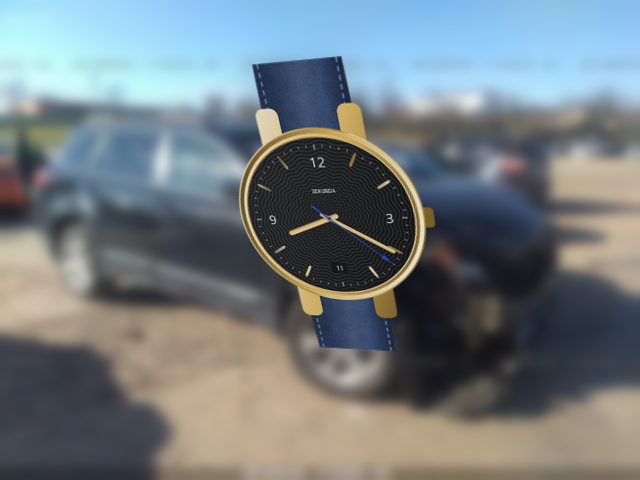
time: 8:20:22
